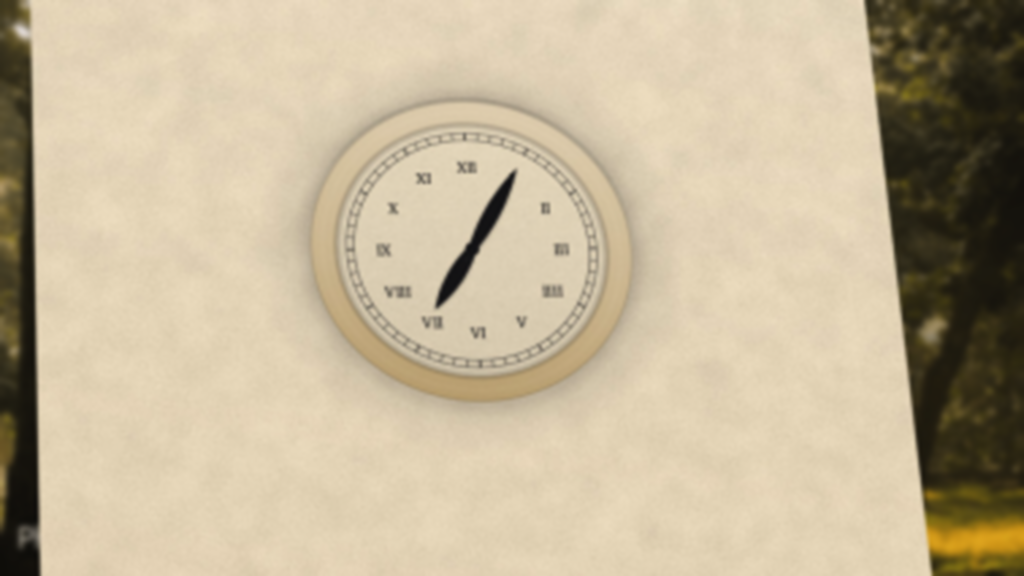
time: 7:05
